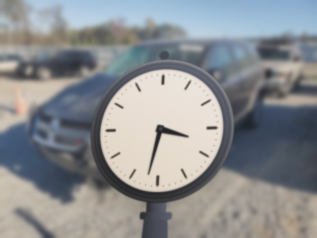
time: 3:32
